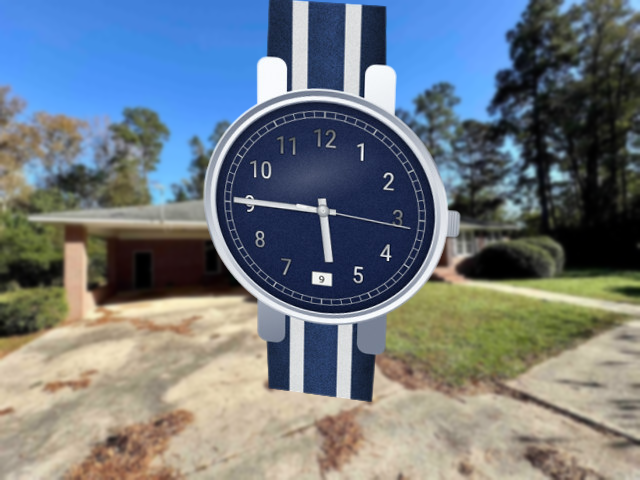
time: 5:45:16
